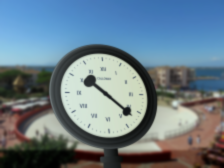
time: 10:22
